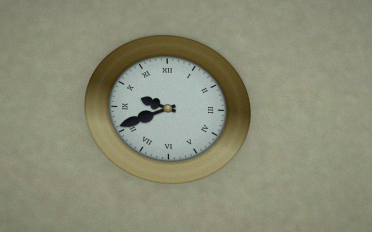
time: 9:41
